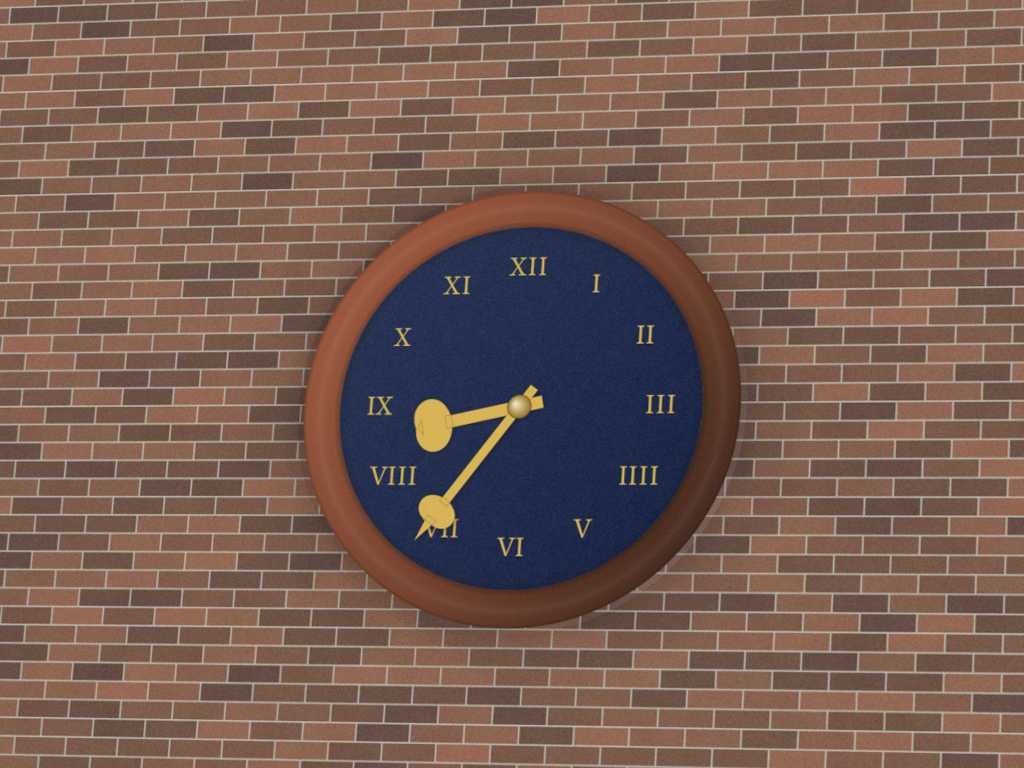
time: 8:36
